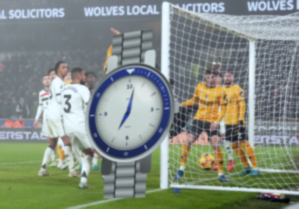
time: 7:02
